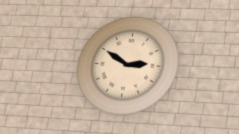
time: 2:50
